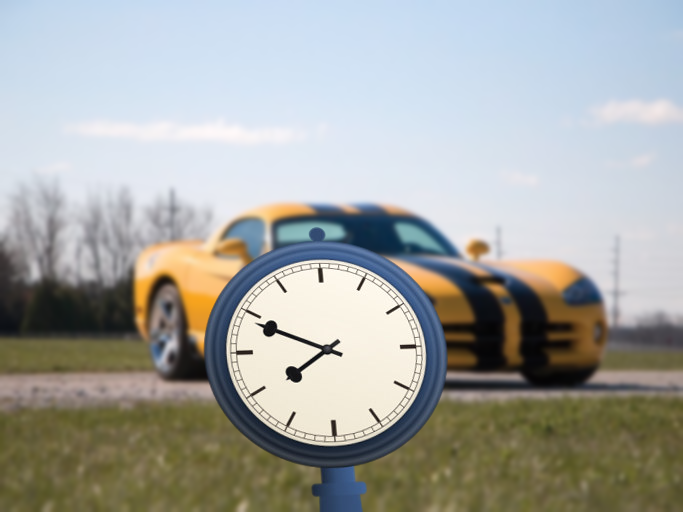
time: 7:49
